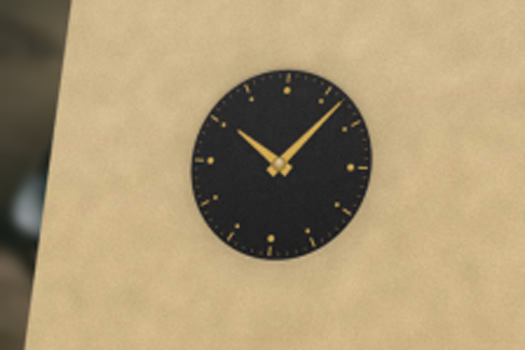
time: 10:07
